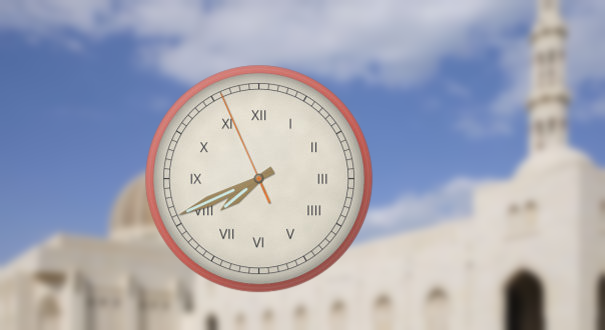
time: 7:40:56
